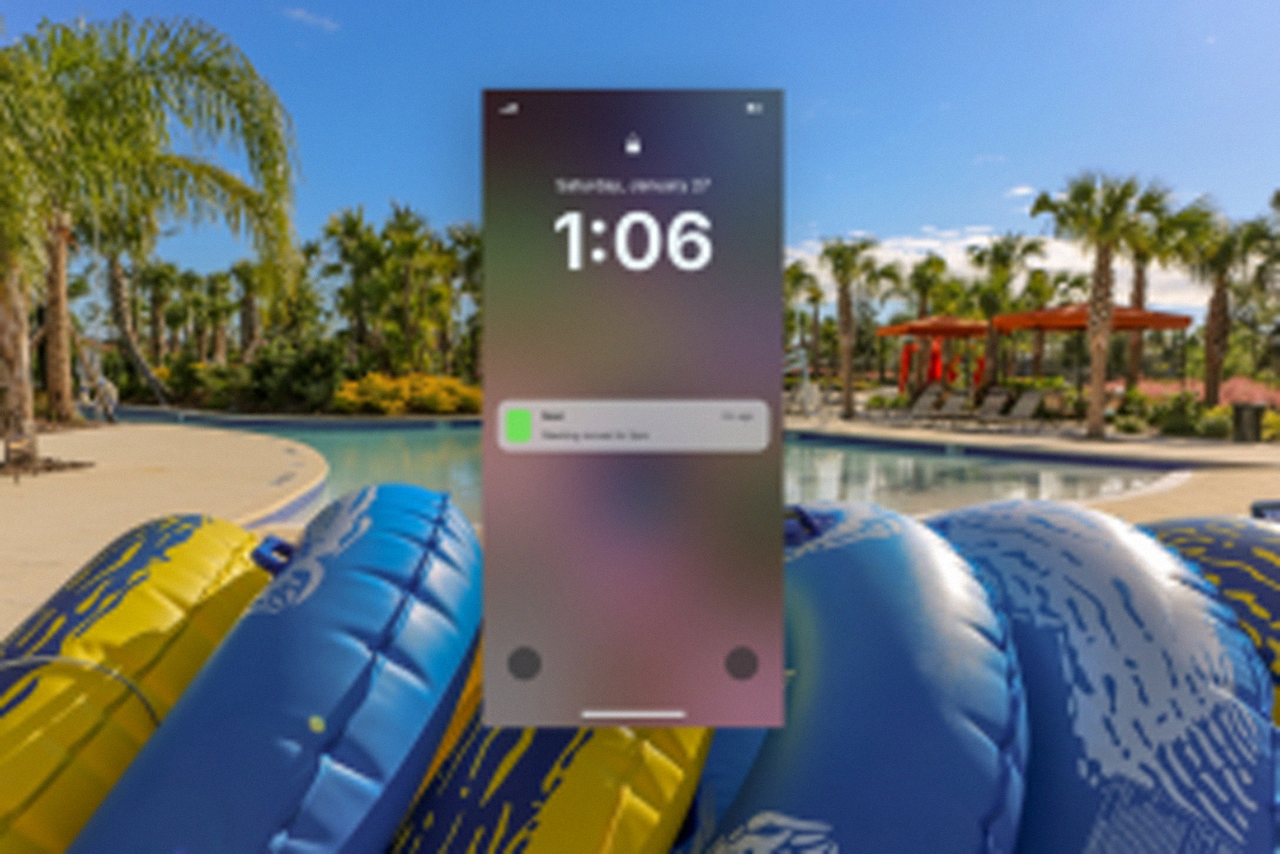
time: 1:06
